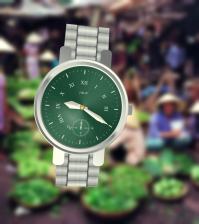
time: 9:20
